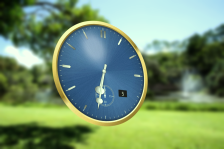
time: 6:32
